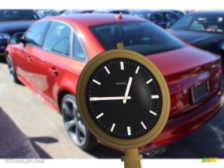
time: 12:45
